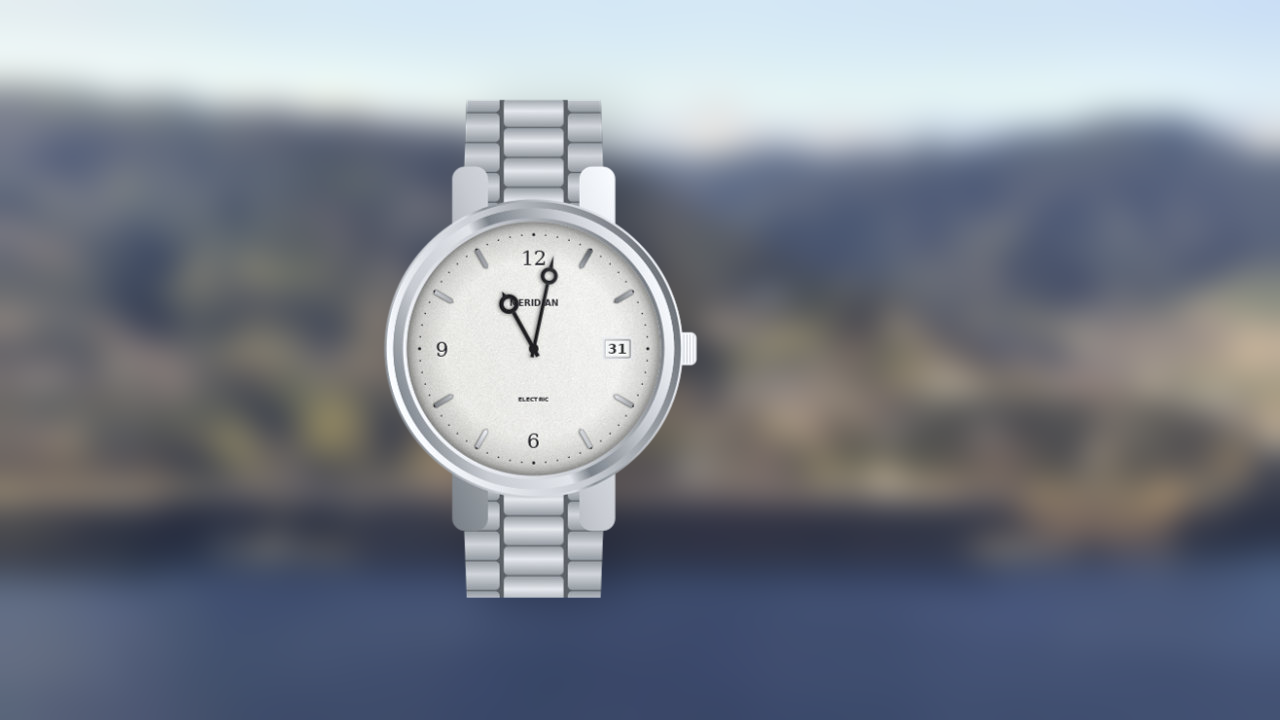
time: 11:02
